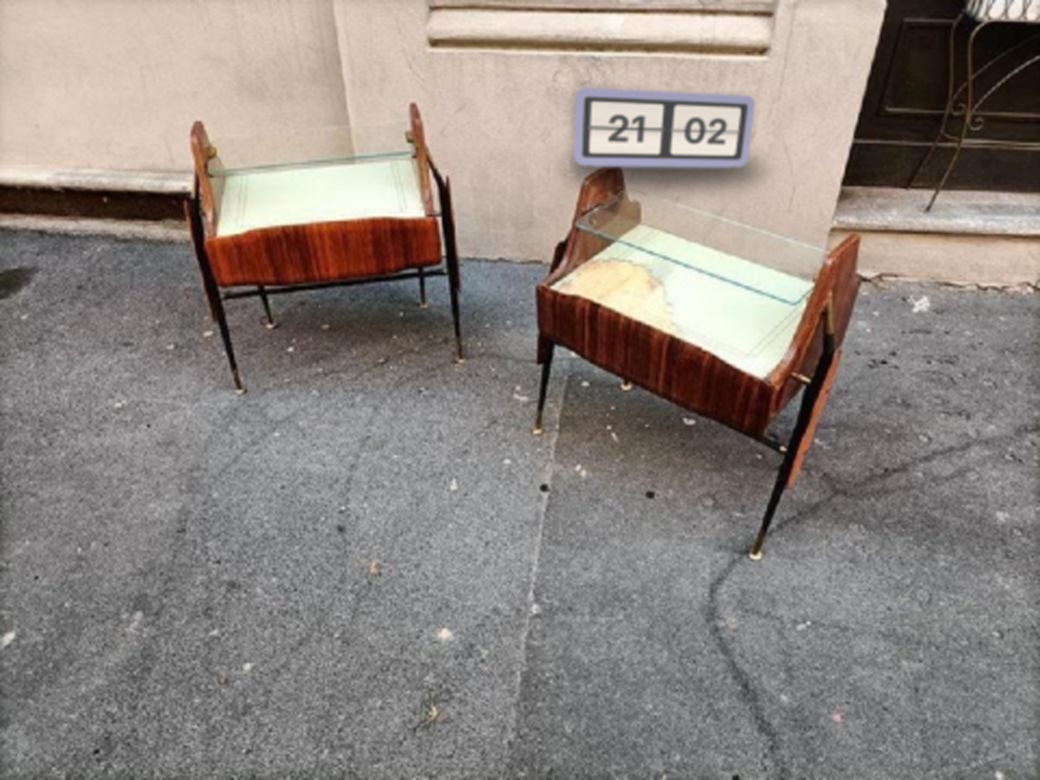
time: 21:02
